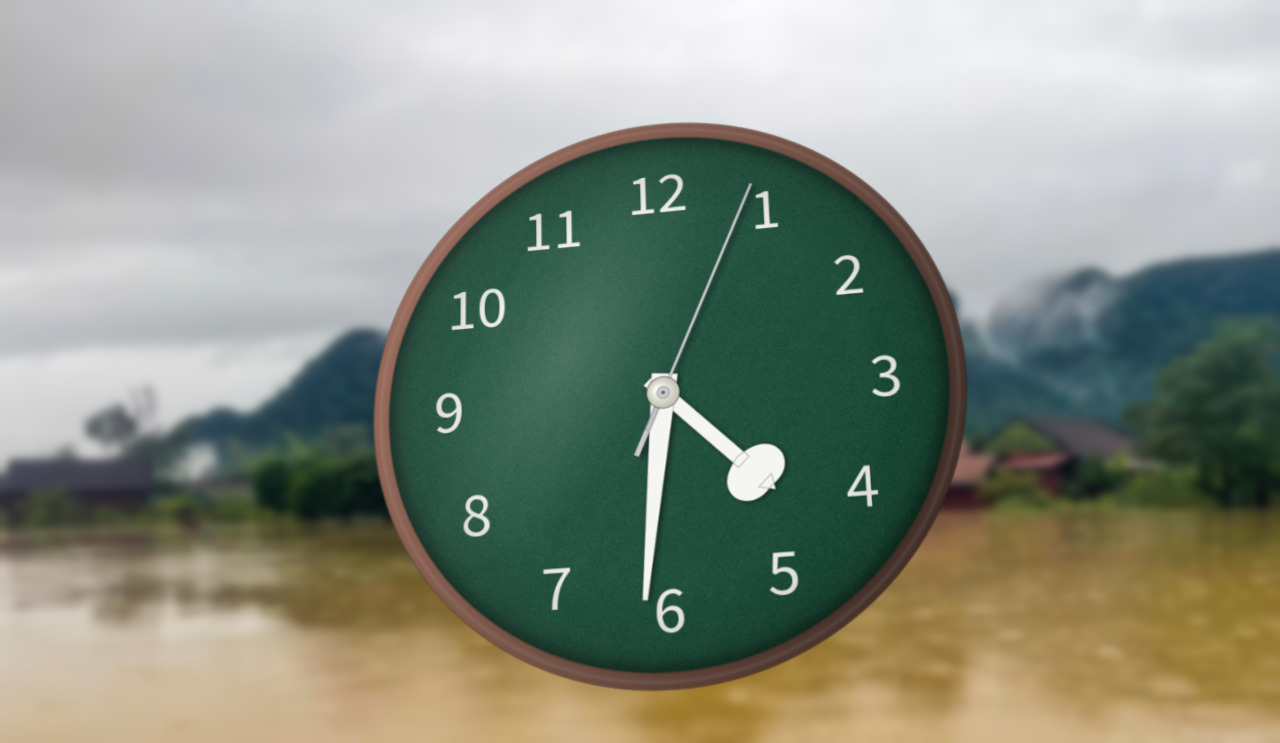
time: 4:31:04
